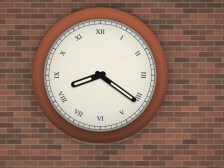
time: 8:21
